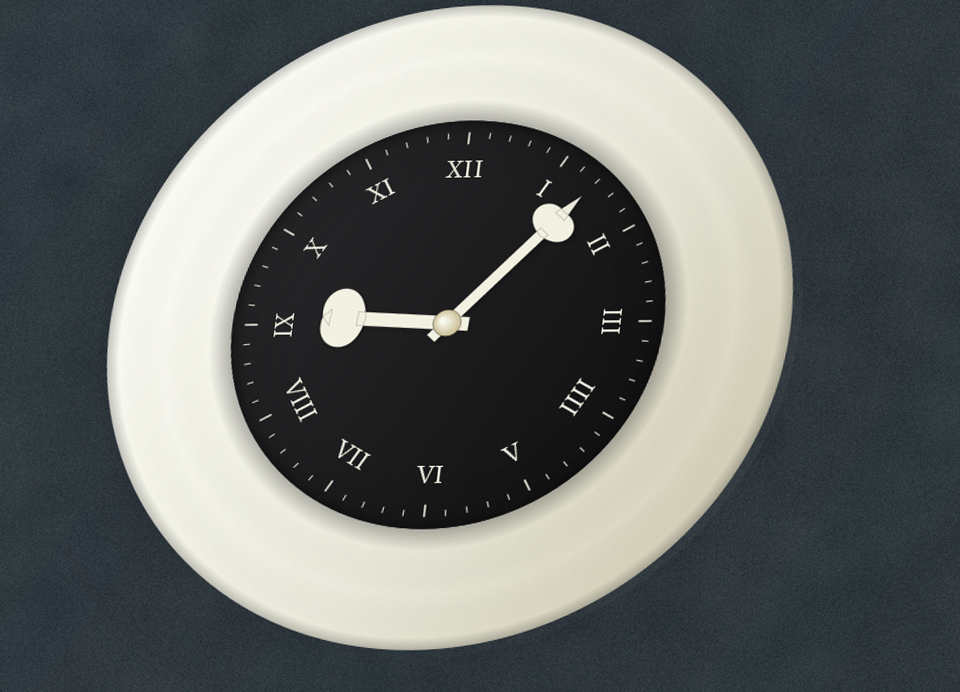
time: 9:07
